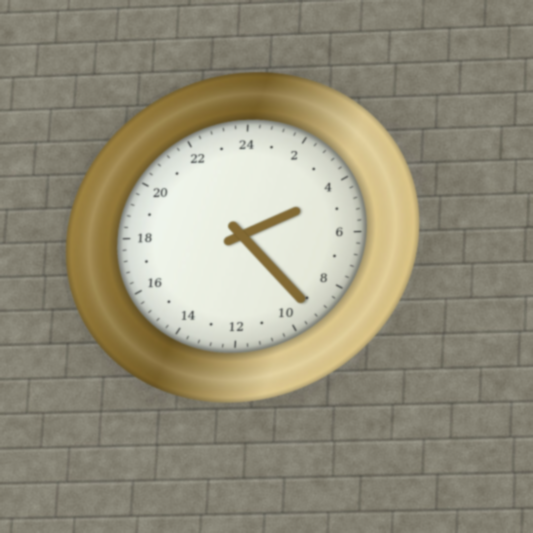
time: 4:23
